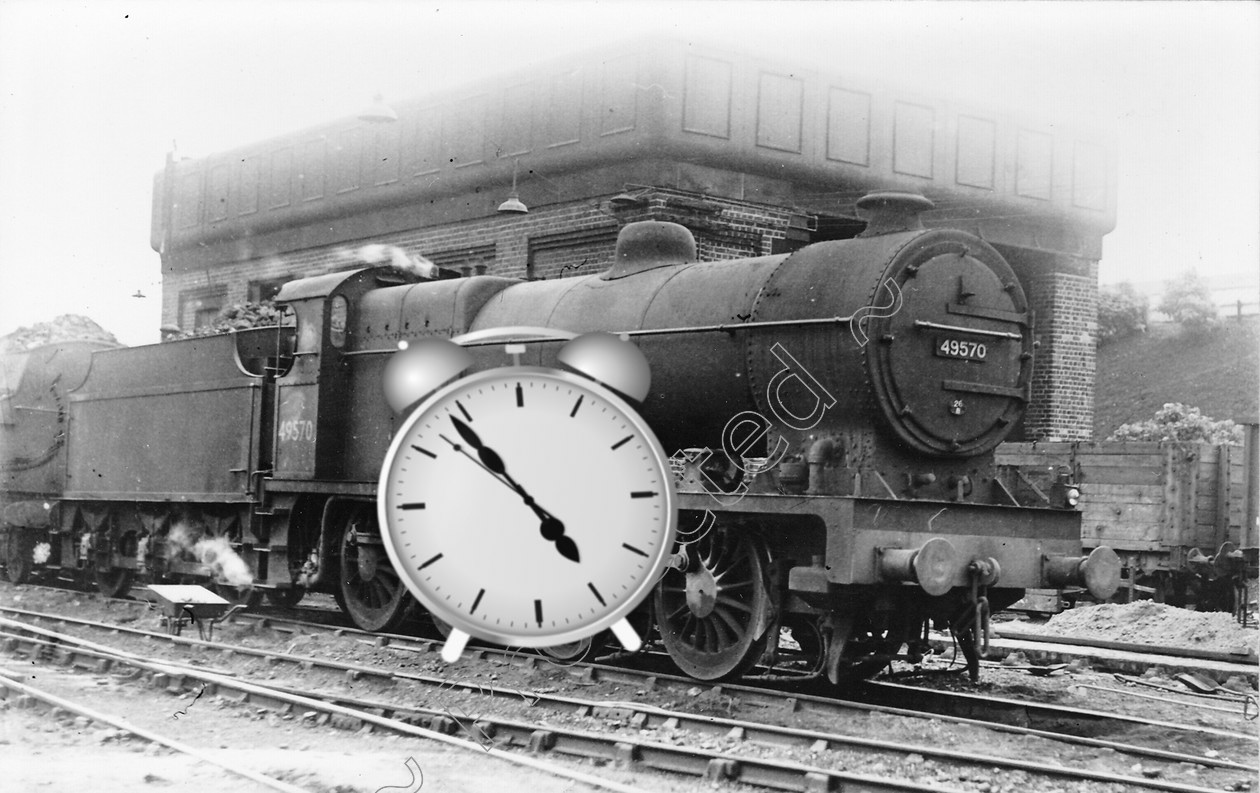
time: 4:53:52
